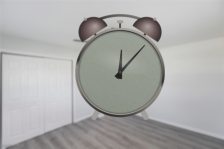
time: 12:07
